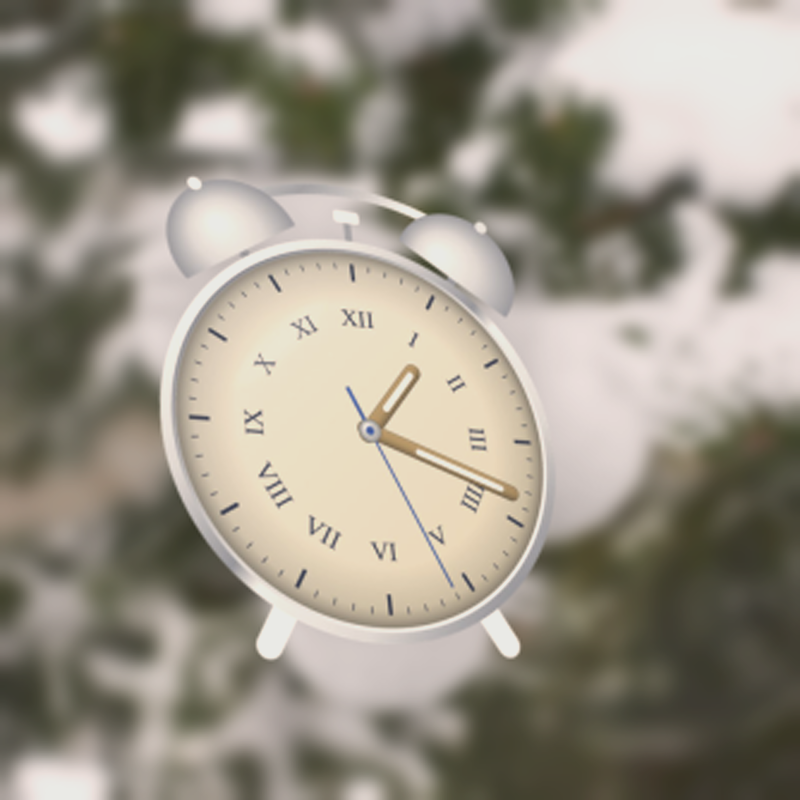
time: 1:18:26
